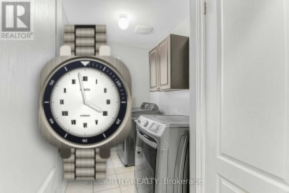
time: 3:58
